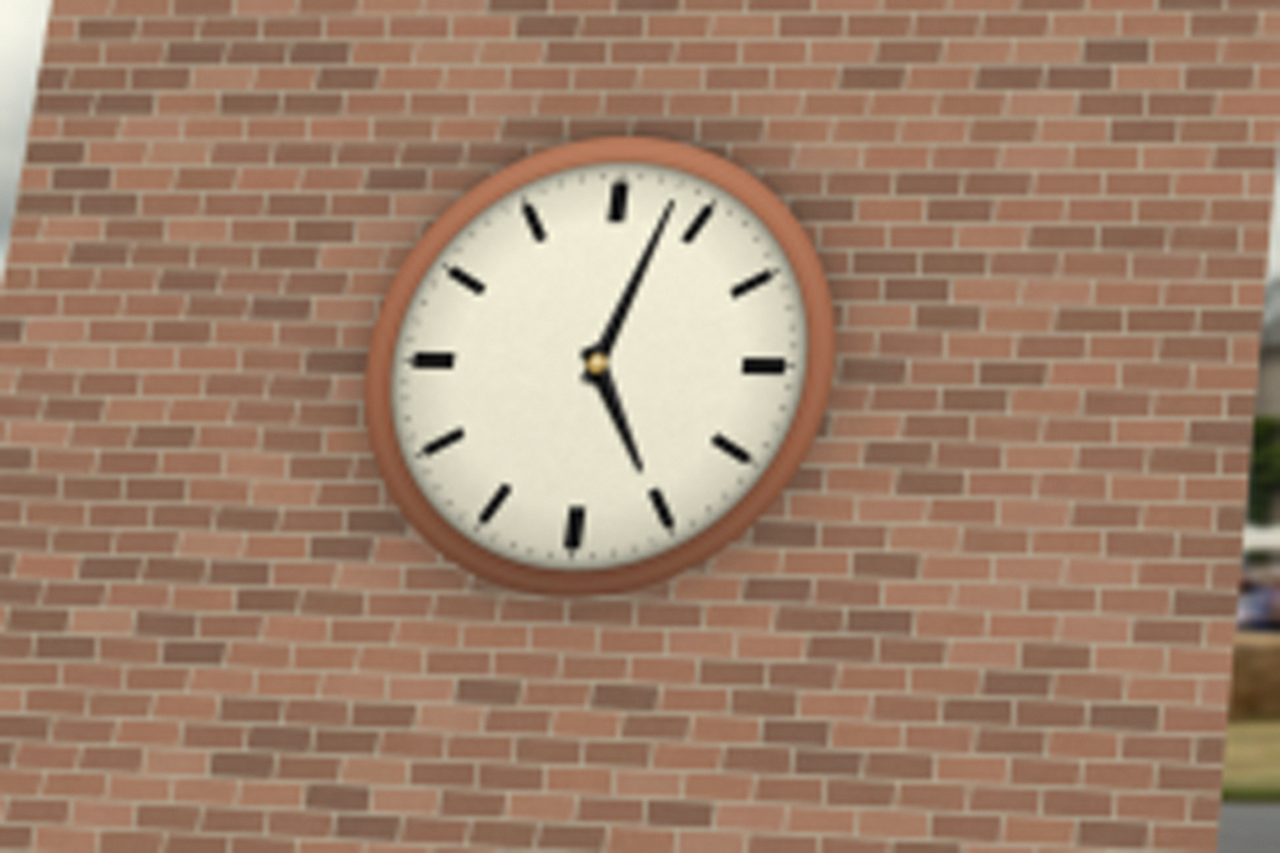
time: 5:03
